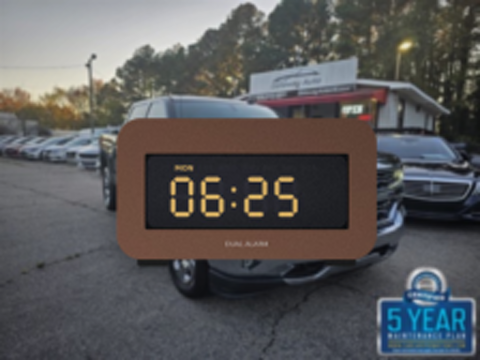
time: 6:25
